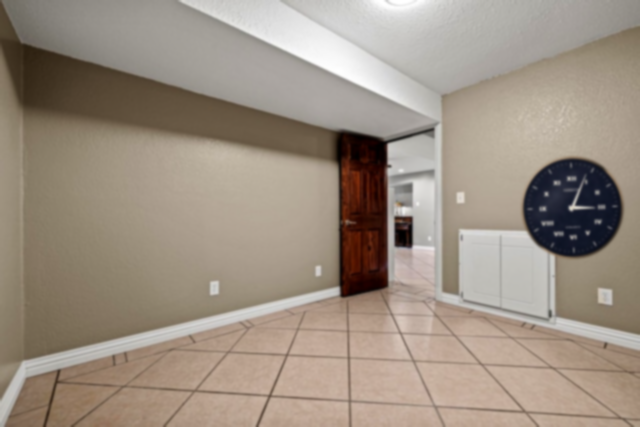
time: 3:04
